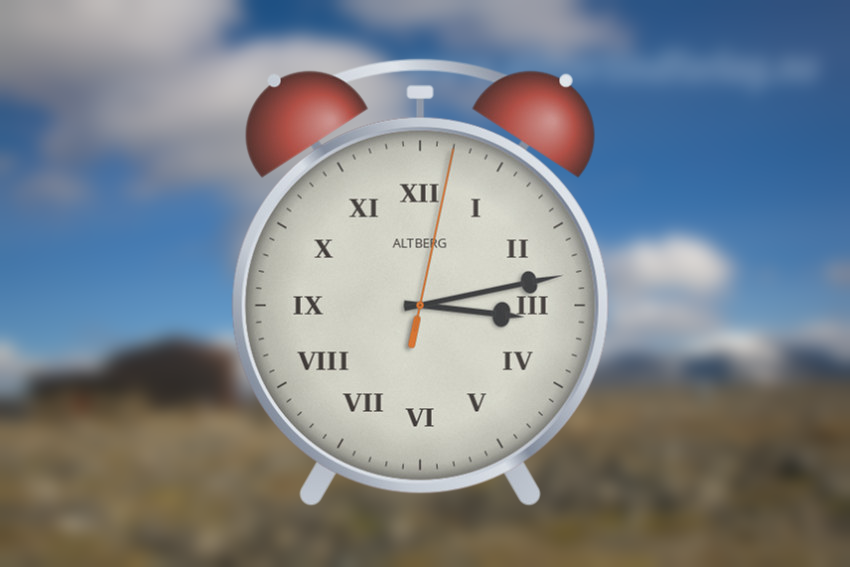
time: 3:13:02
